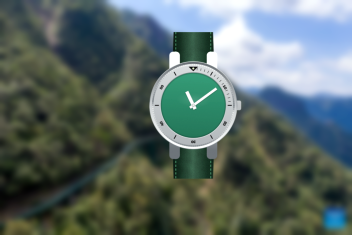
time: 11:09
